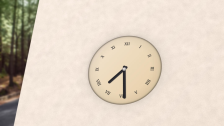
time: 7:29
